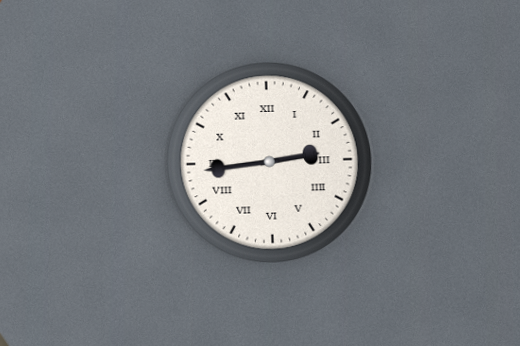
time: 2:44
